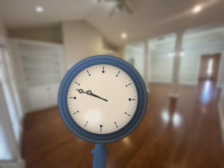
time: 9:48
